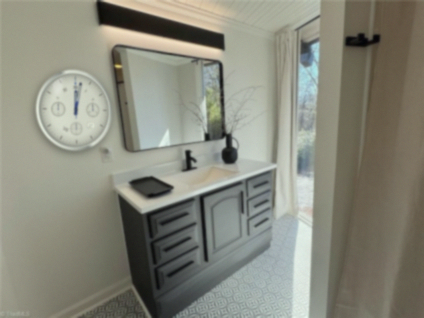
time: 12:02
